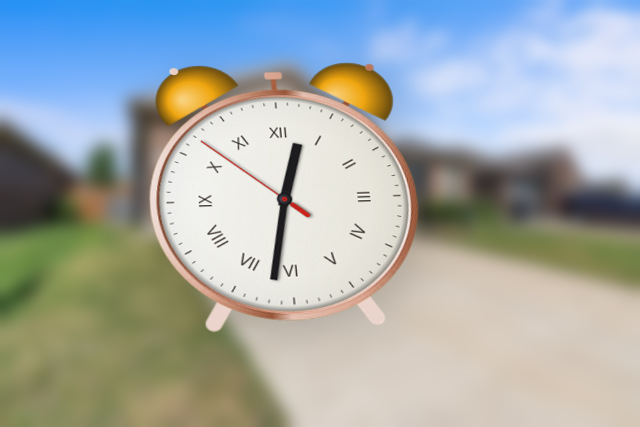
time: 12:31:52
